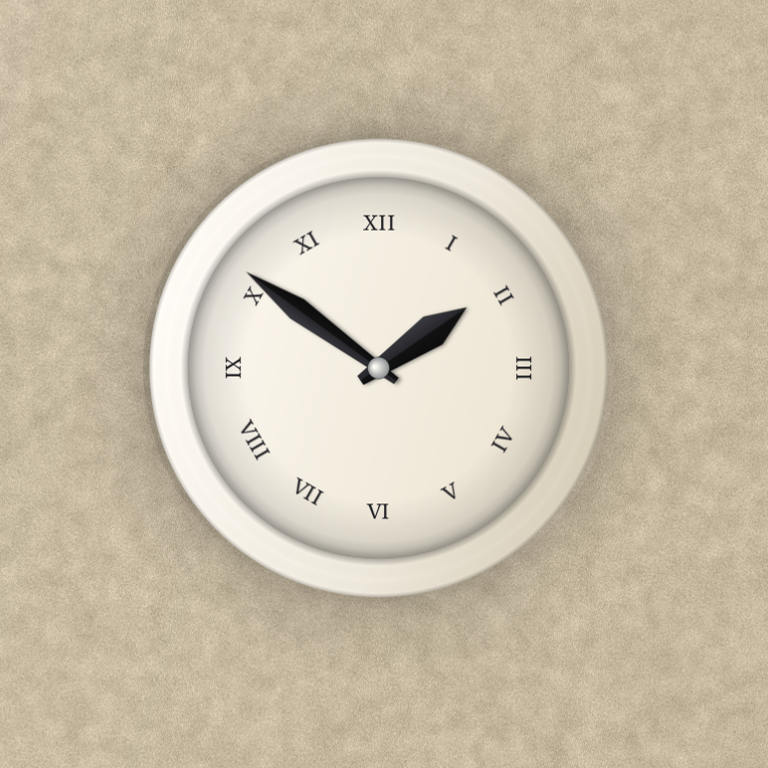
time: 1:51
